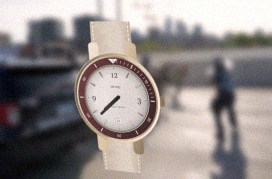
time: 7:38
